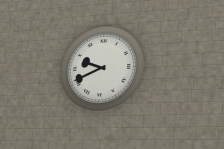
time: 9:41
